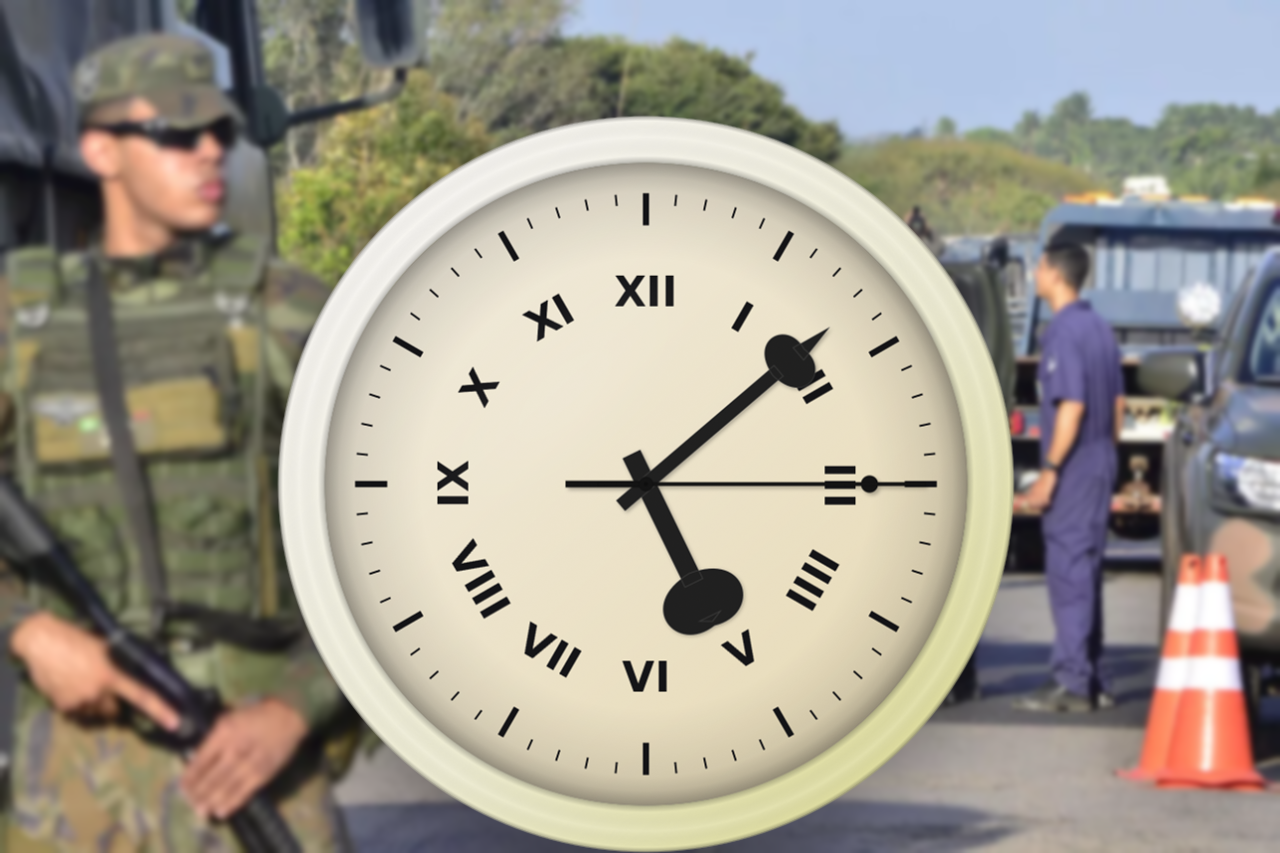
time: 5:08:15
